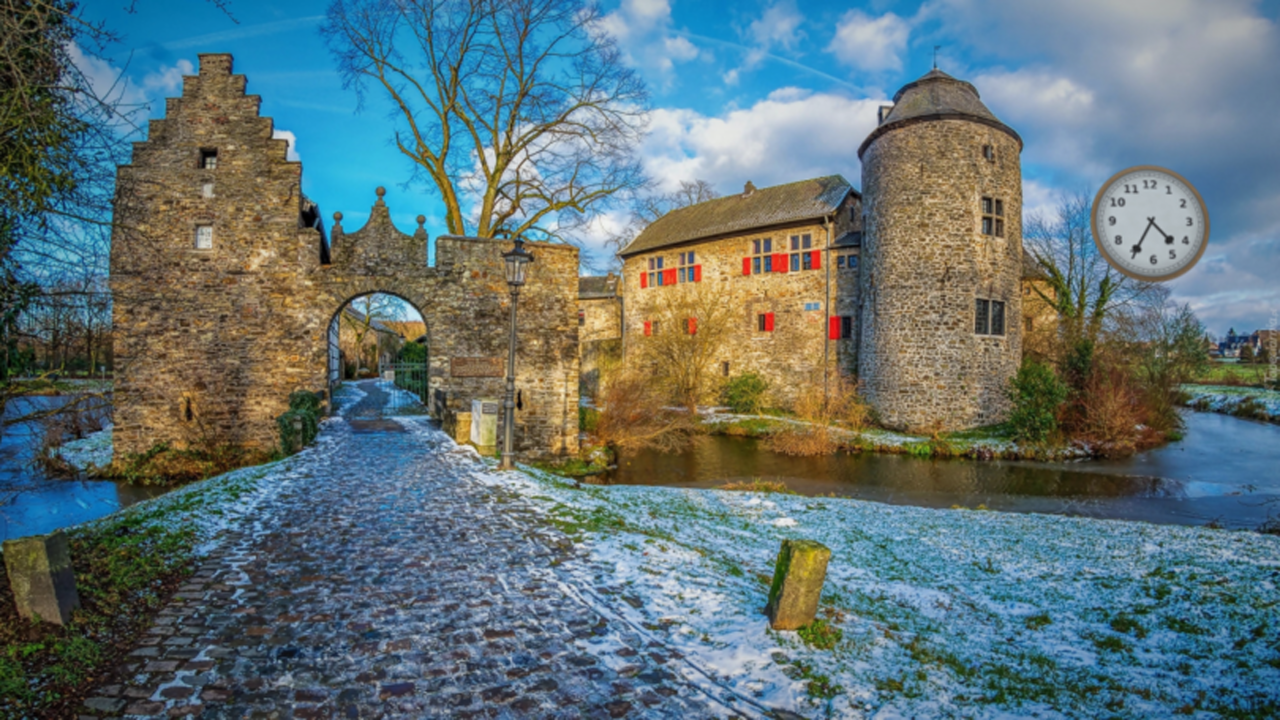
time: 4:35
